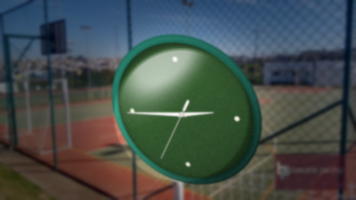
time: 2:44:35
